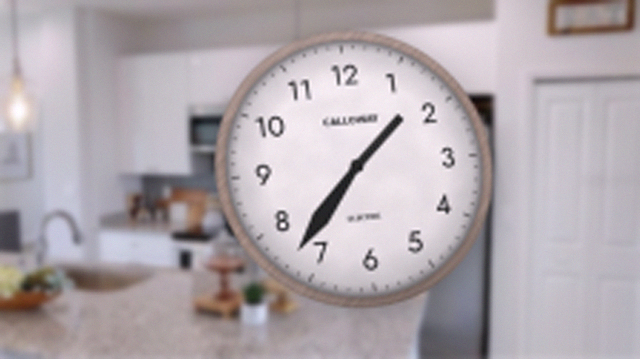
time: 1:37
